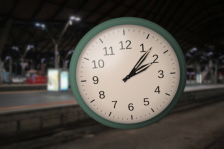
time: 2:07
